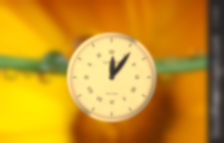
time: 12:06
